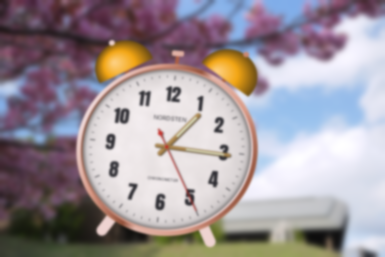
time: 1:15:25
